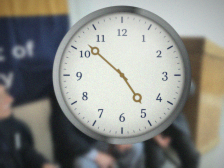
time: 4:52
